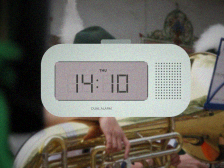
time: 14:10
